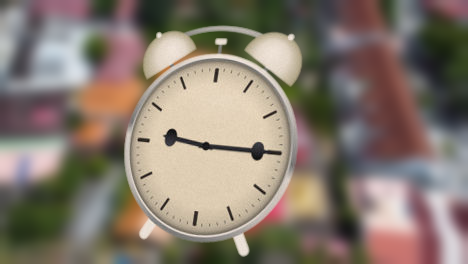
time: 9:15
